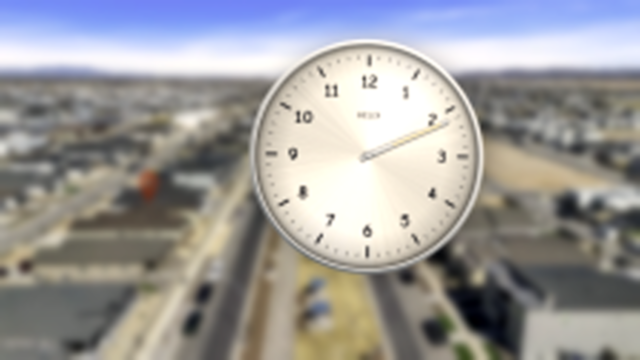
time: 2:11
